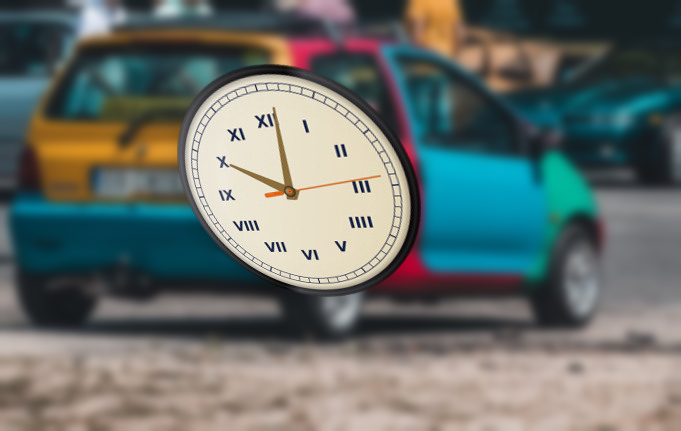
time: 10:01:14
